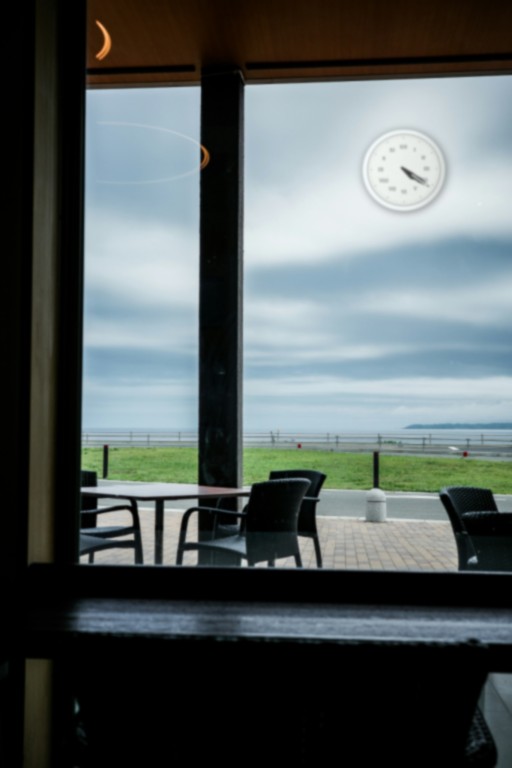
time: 4:21
